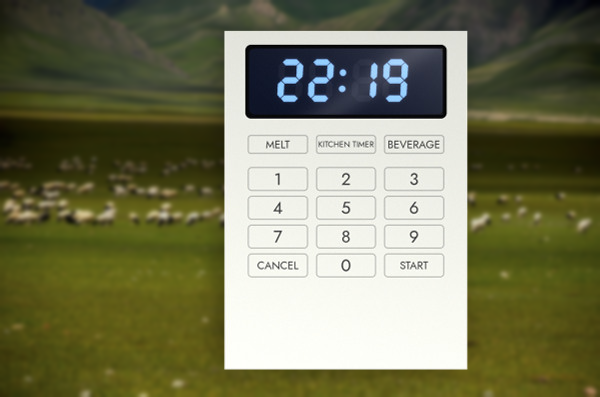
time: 22:19
